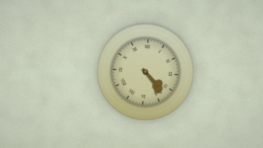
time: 4:23
